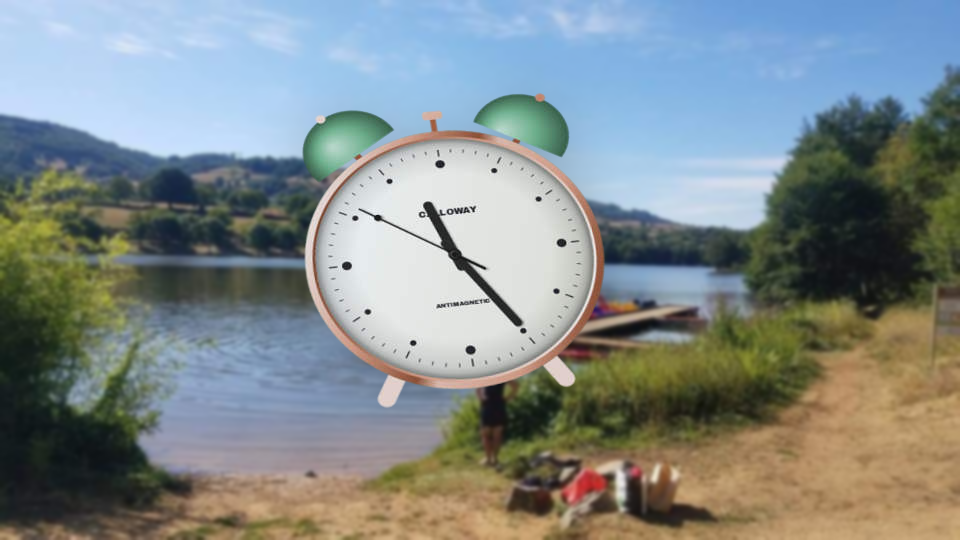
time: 11:24:51
